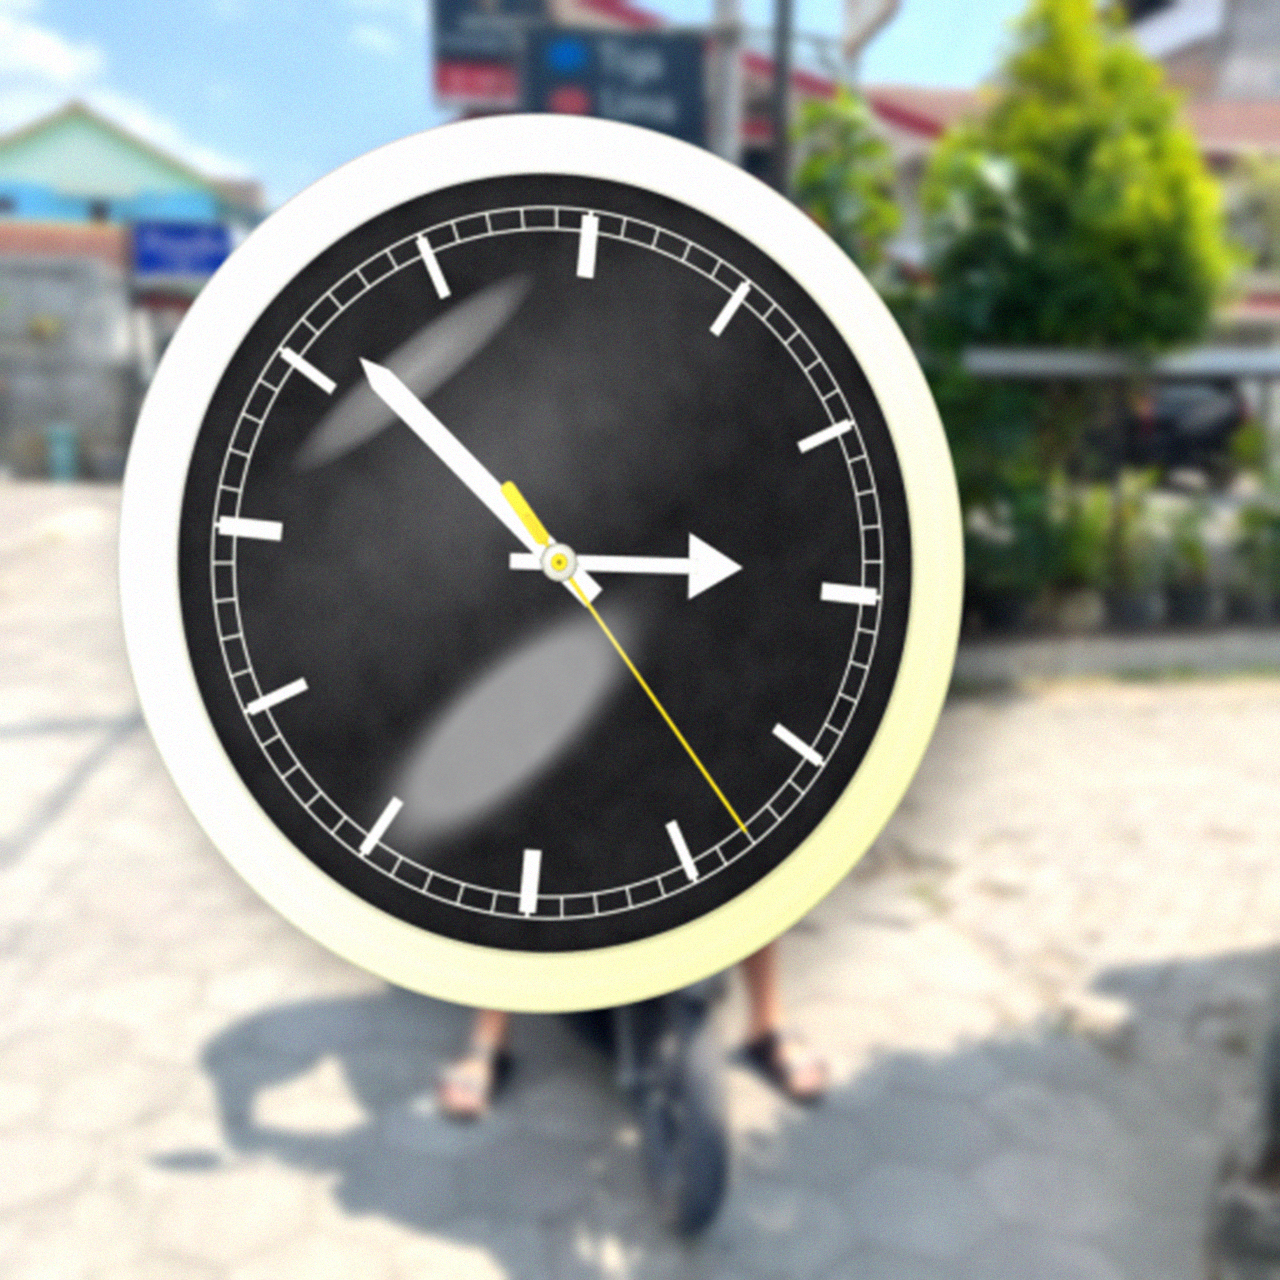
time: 2:51:23
